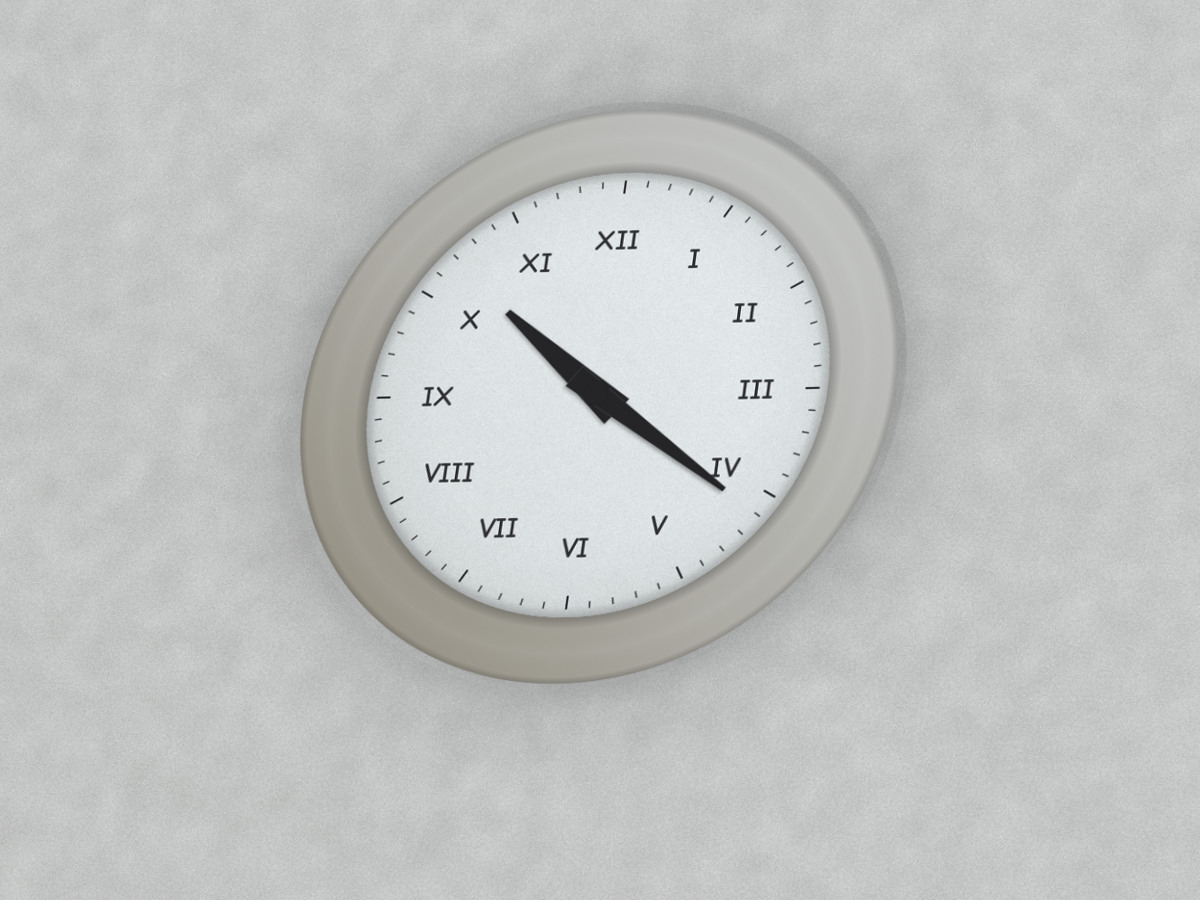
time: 10:21
